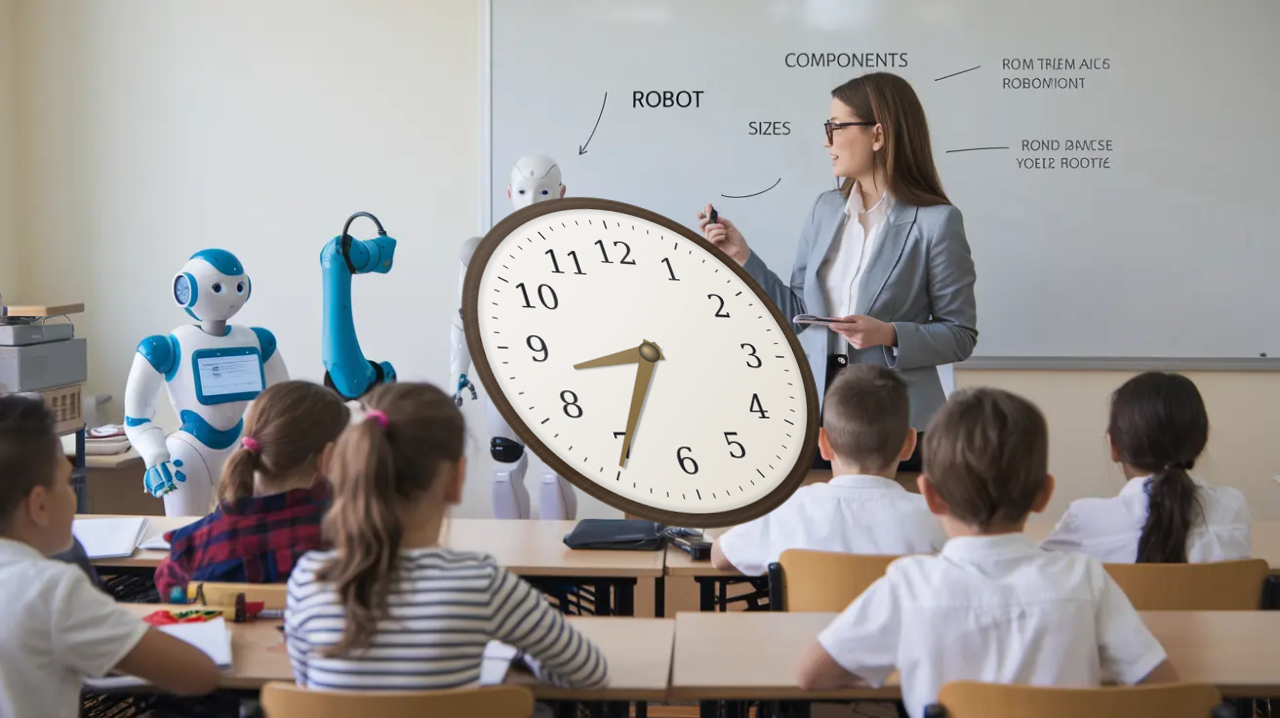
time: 8:35
